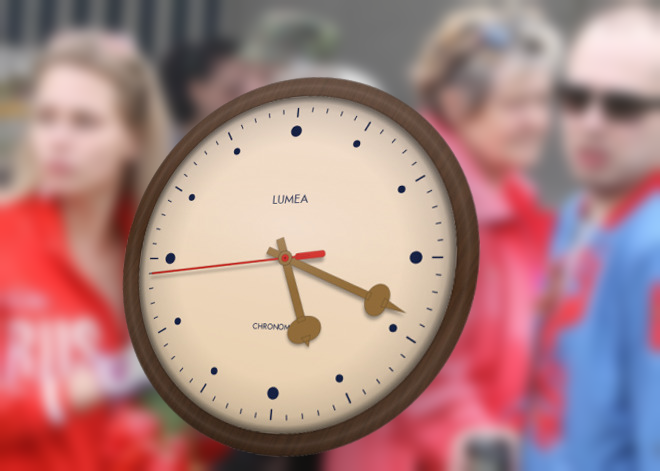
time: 5:18:44
